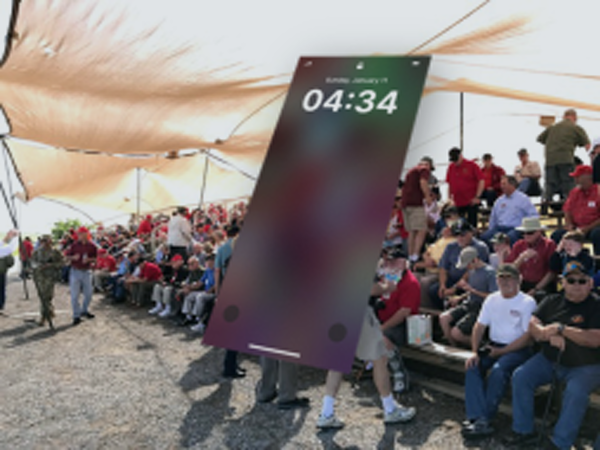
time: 4:34
